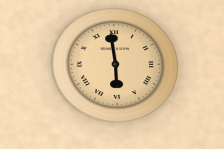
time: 5:59
